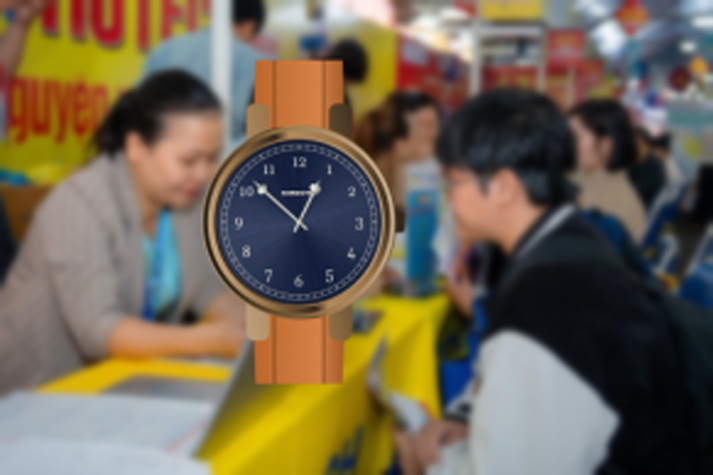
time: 12:52
